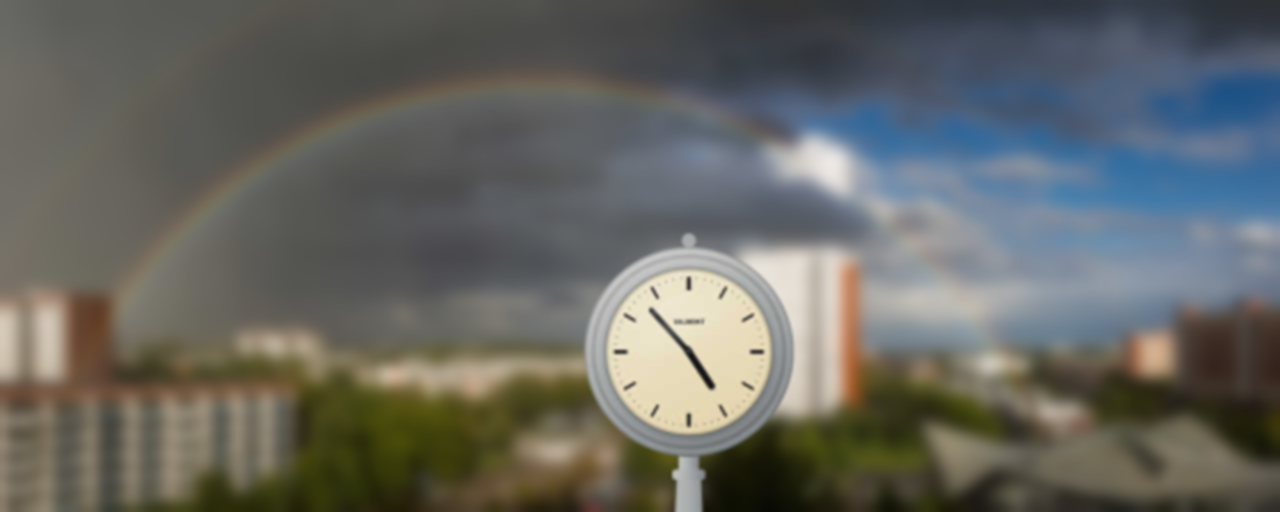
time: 4:53
